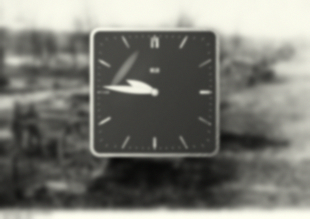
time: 9:46
